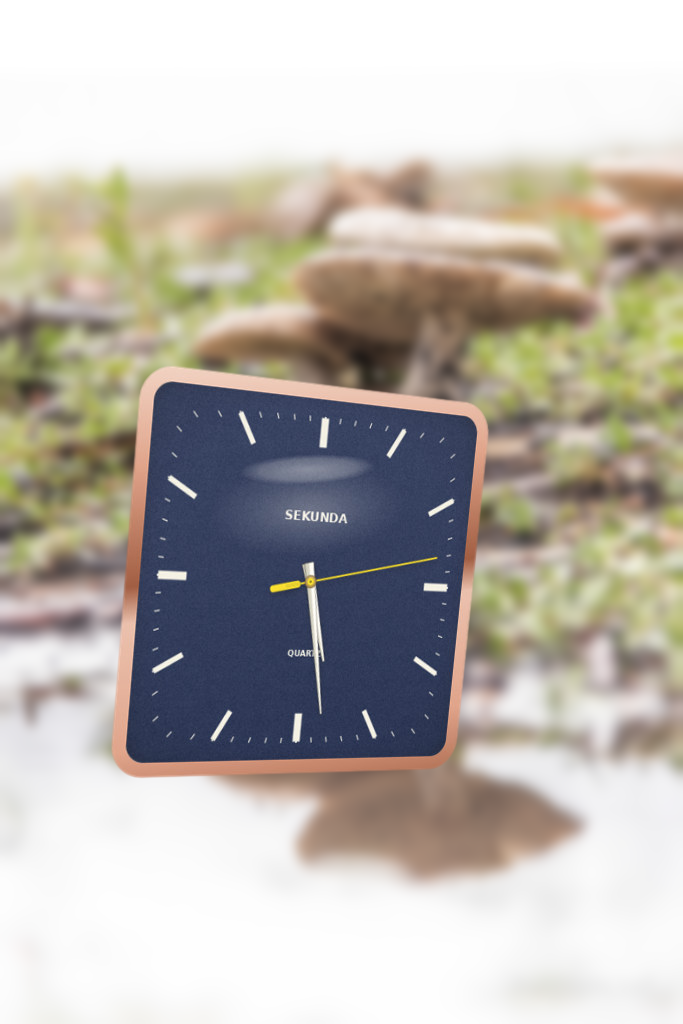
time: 5:28:13
